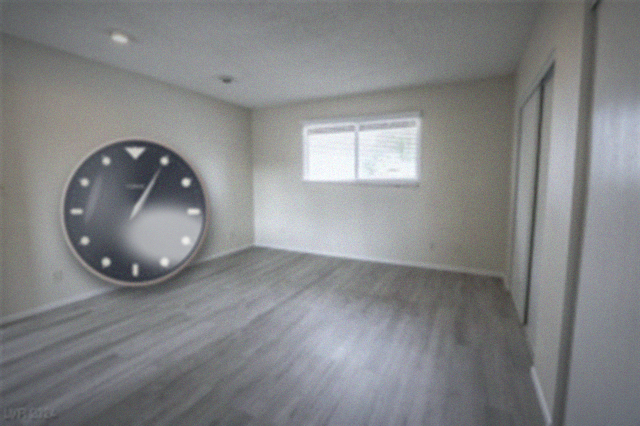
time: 1:05
